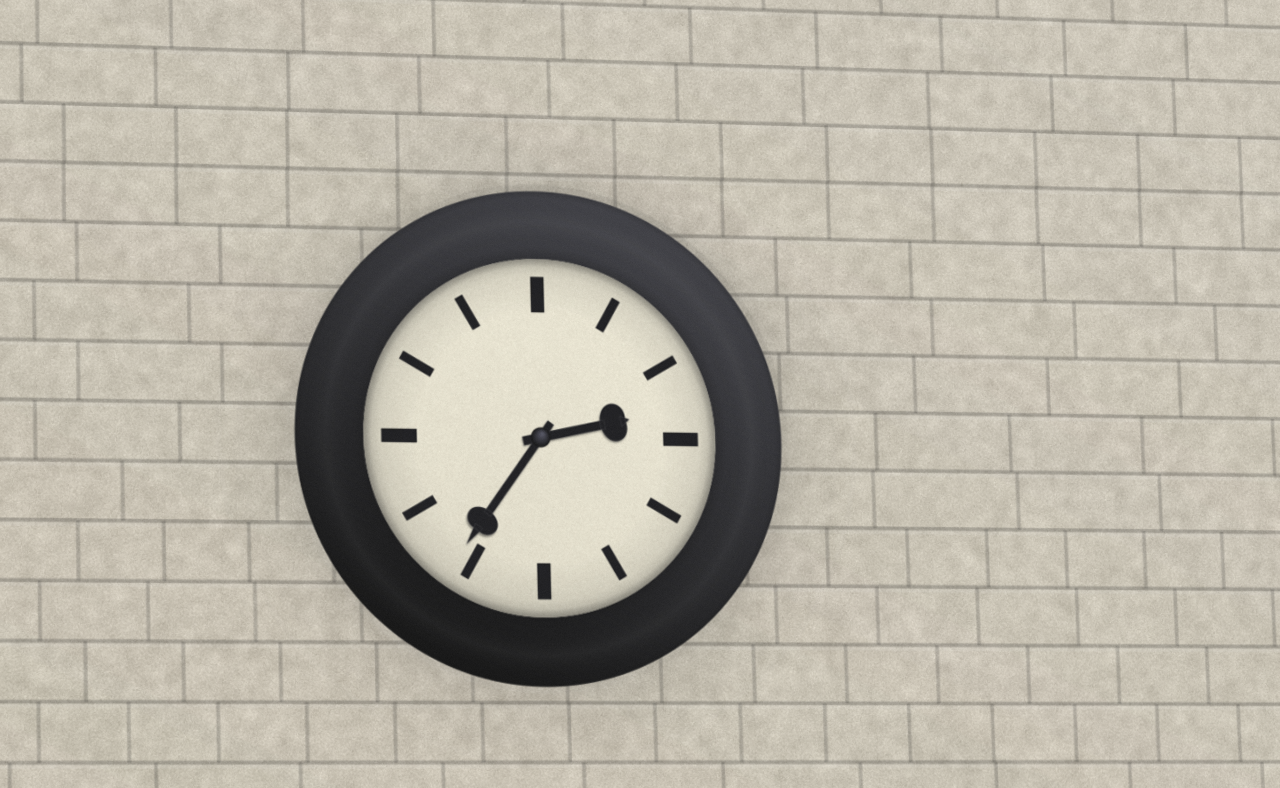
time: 2:36
